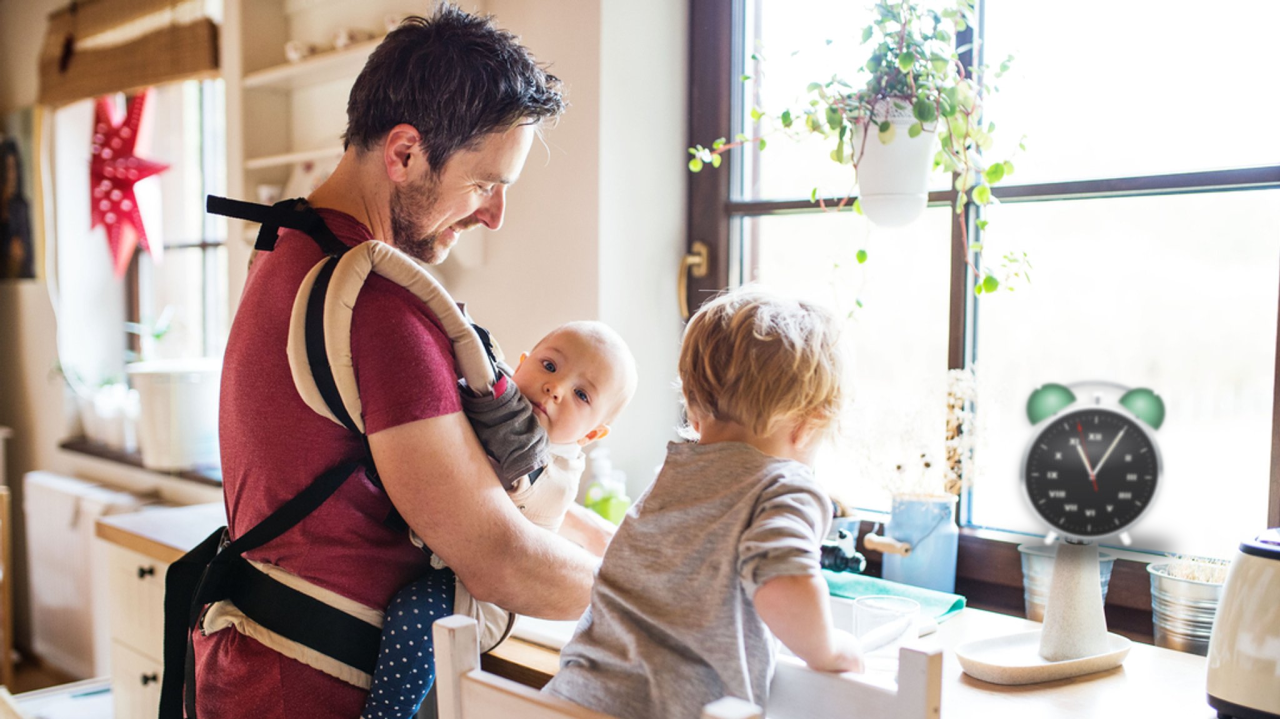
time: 11:04:57
